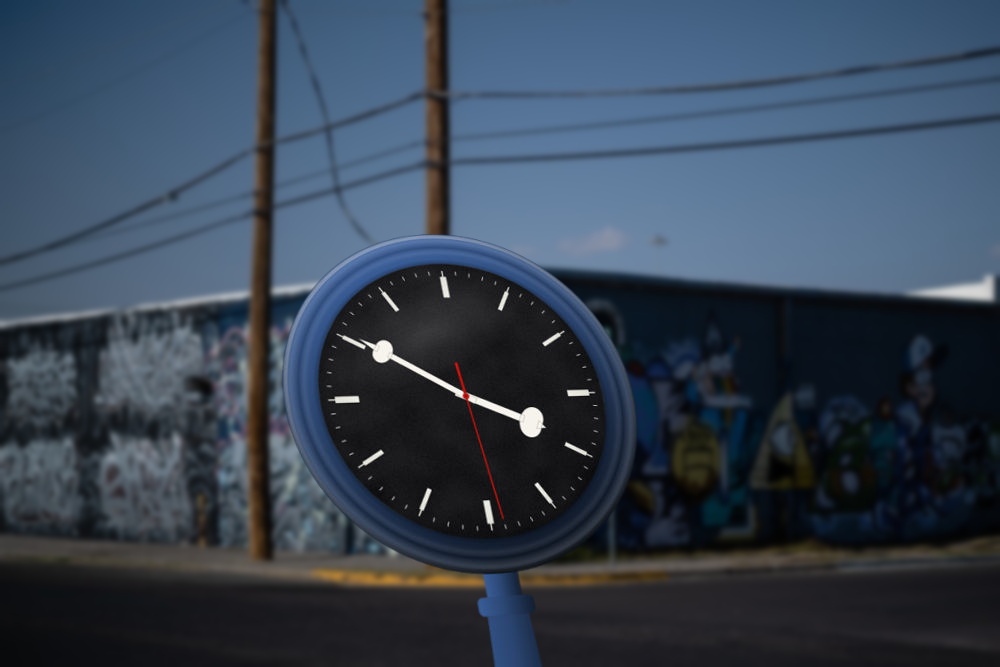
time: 3:50:29
